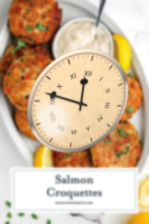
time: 11:47
